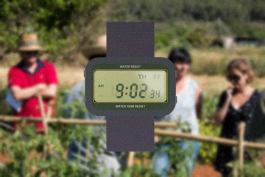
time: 9:02:34
